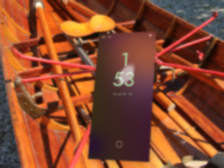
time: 1:53
